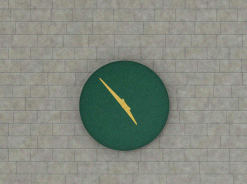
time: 4:53
